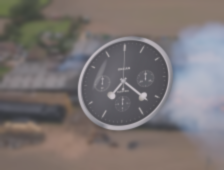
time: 7:22
